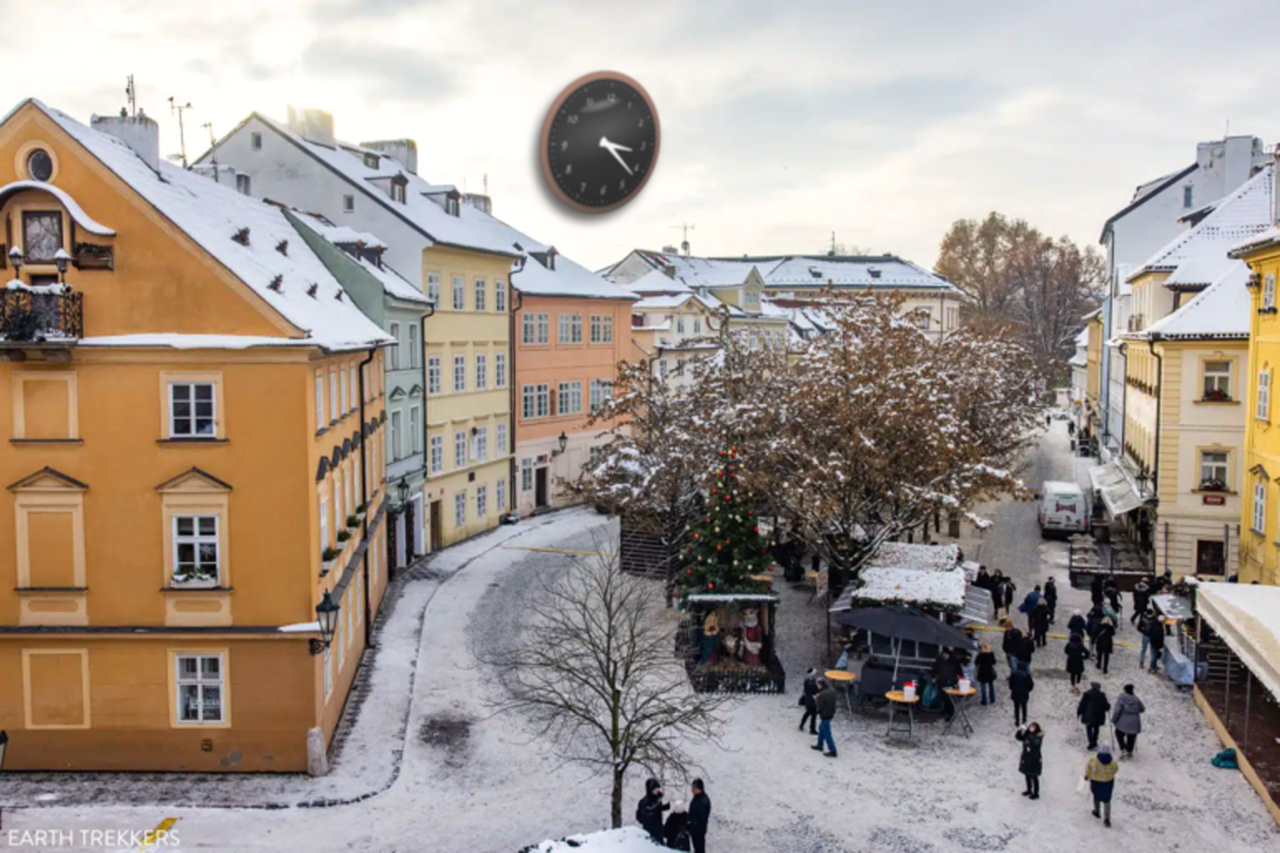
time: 3:22
